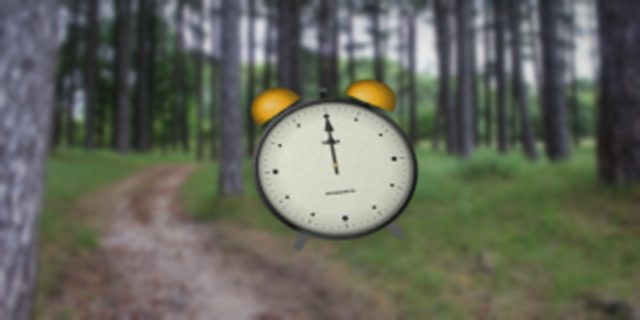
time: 12:00
